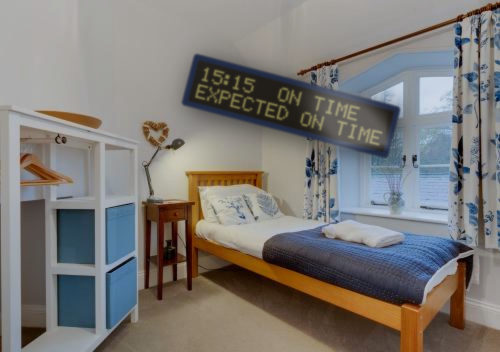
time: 15:15
